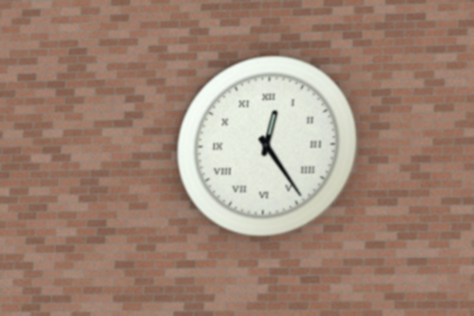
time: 12:24
